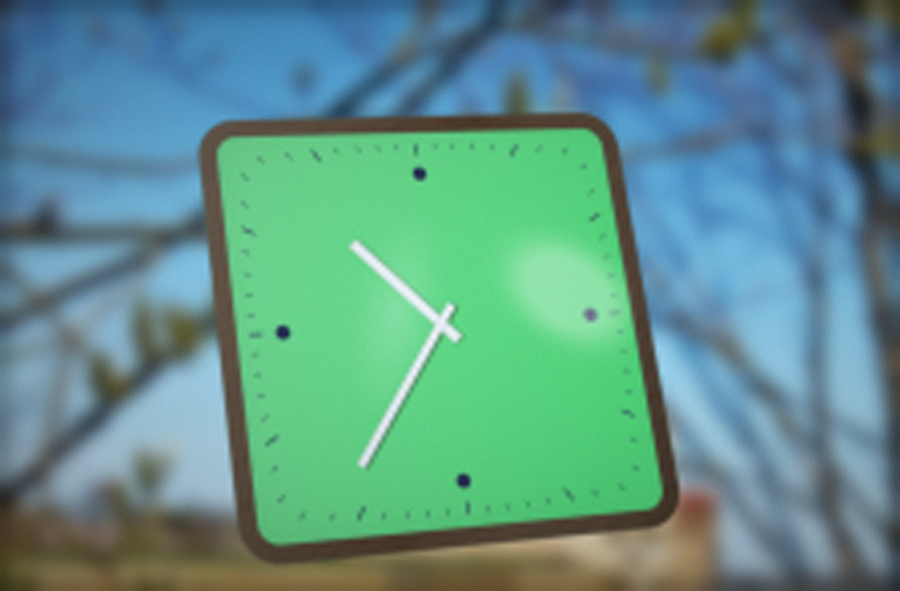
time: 10:36
